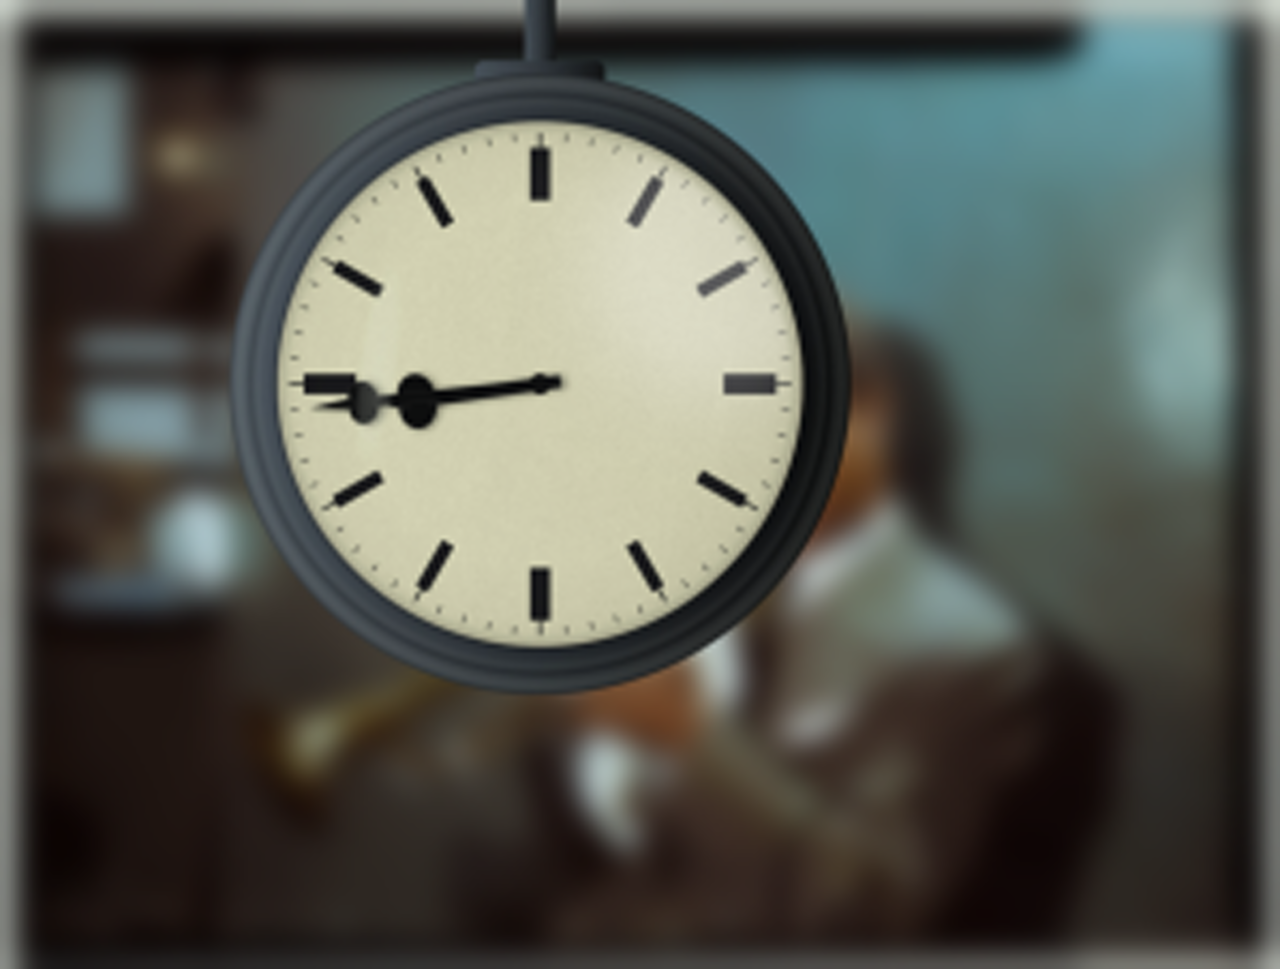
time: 8:44
